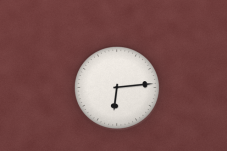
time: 6:14
